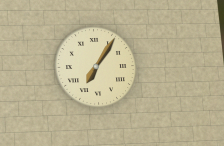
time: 7:06
